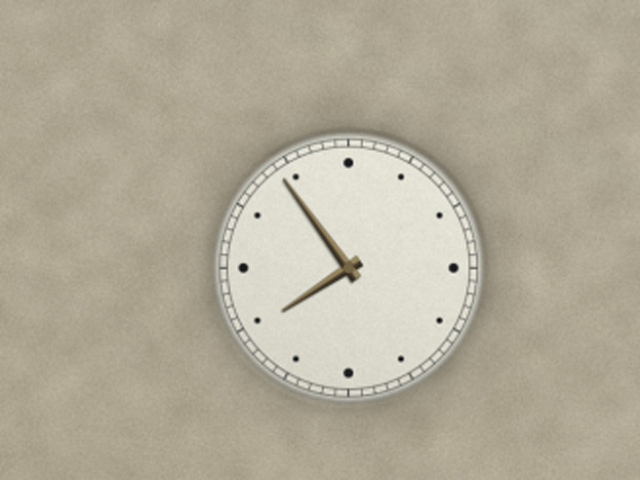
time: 7:54
